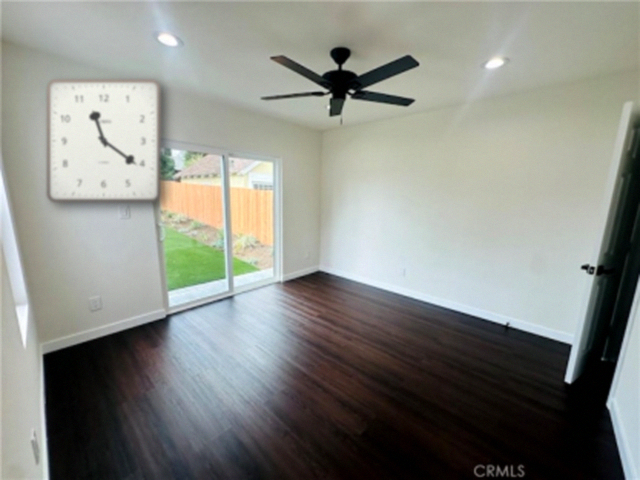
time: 11:21
